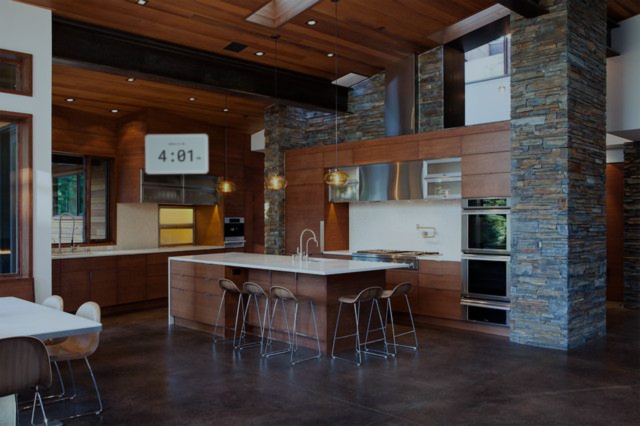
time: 4:01
